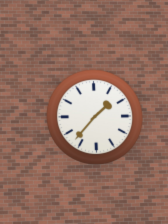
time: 1:37
